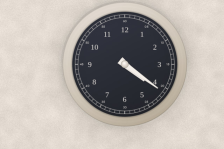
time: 4:21
